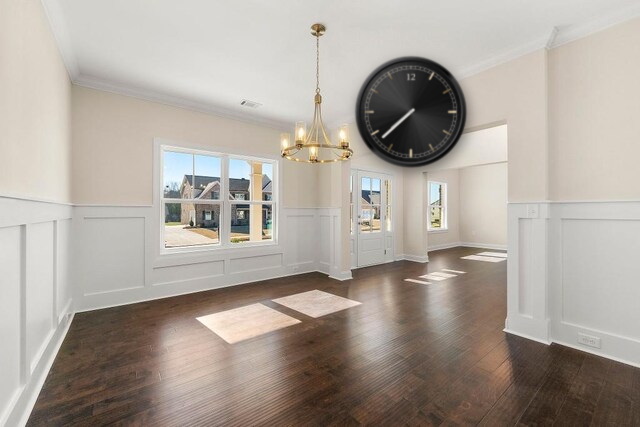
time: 7:38
